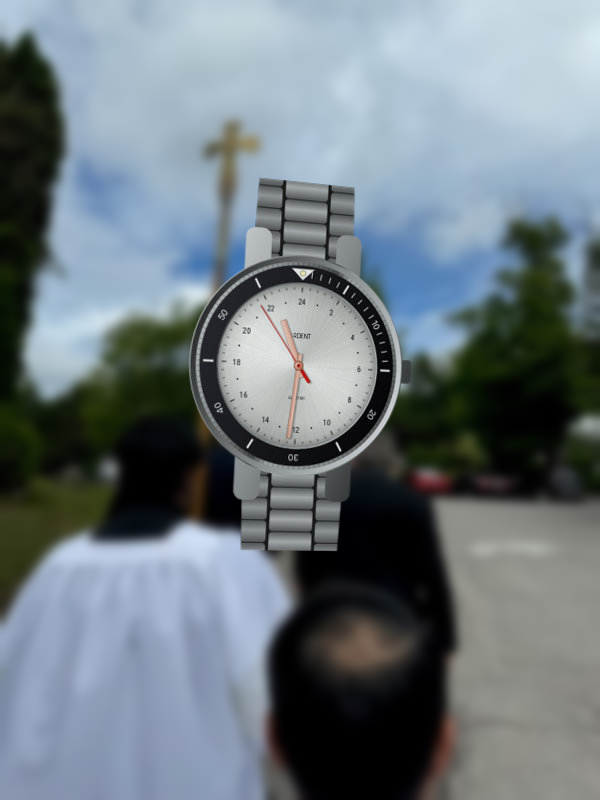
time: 22:30:54
